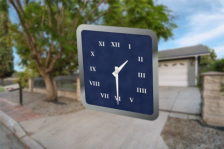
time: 1:30
